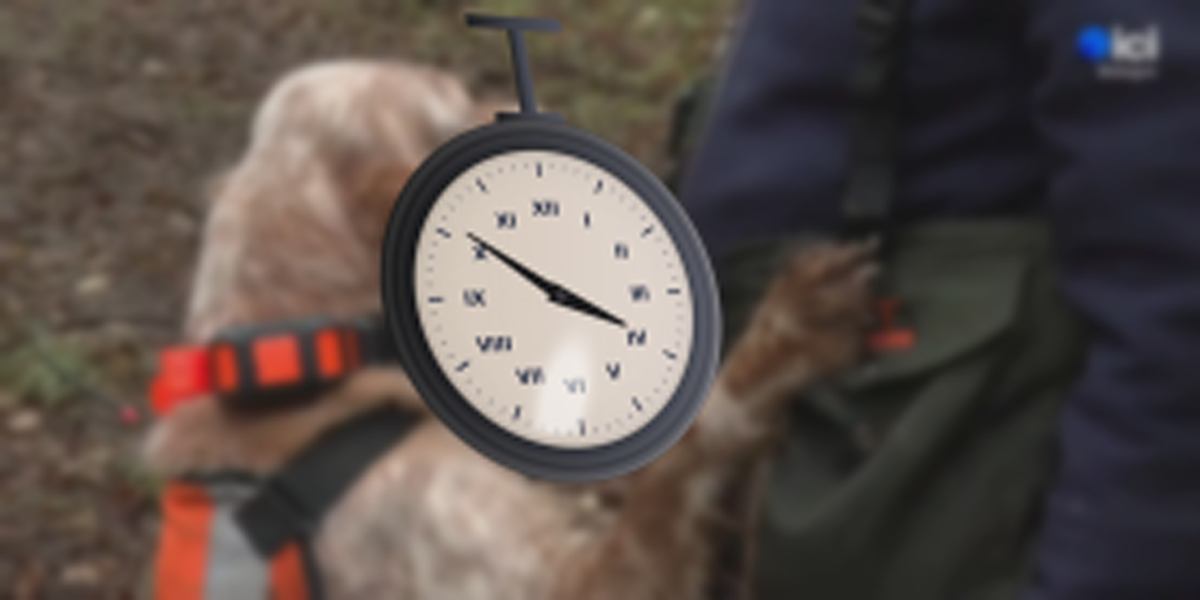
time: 3:51
